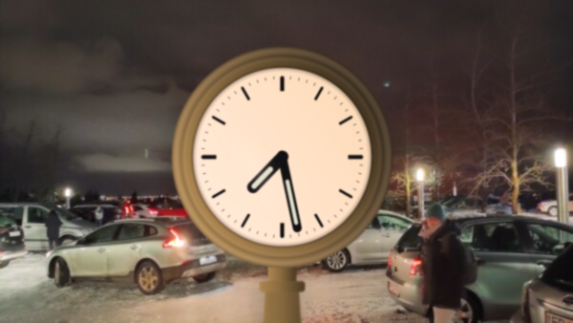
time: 7:28
